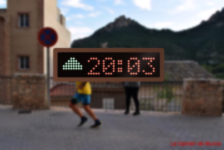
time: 20:03
